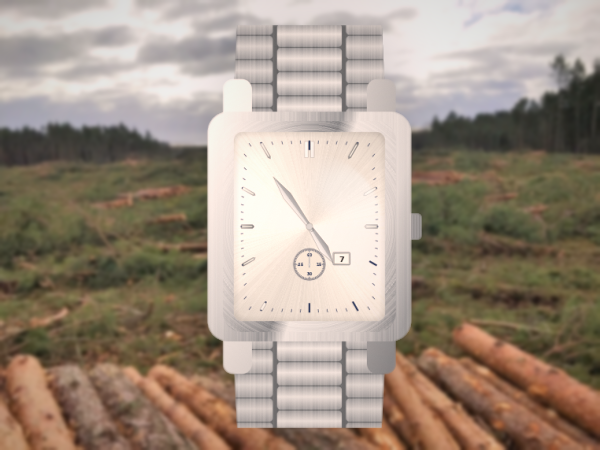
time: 4:54
